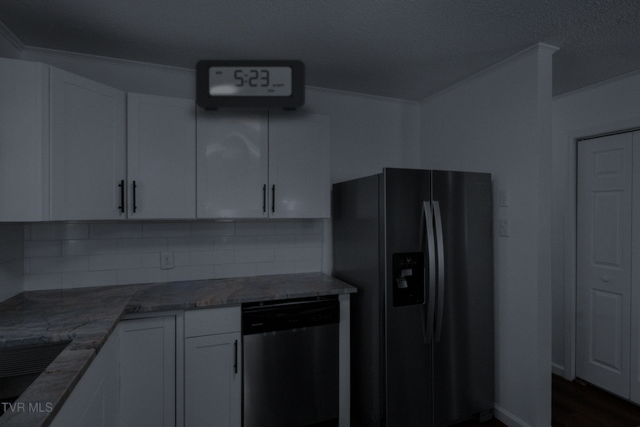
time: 5:23
